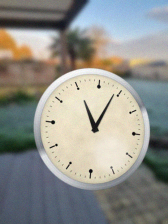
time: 11:04
